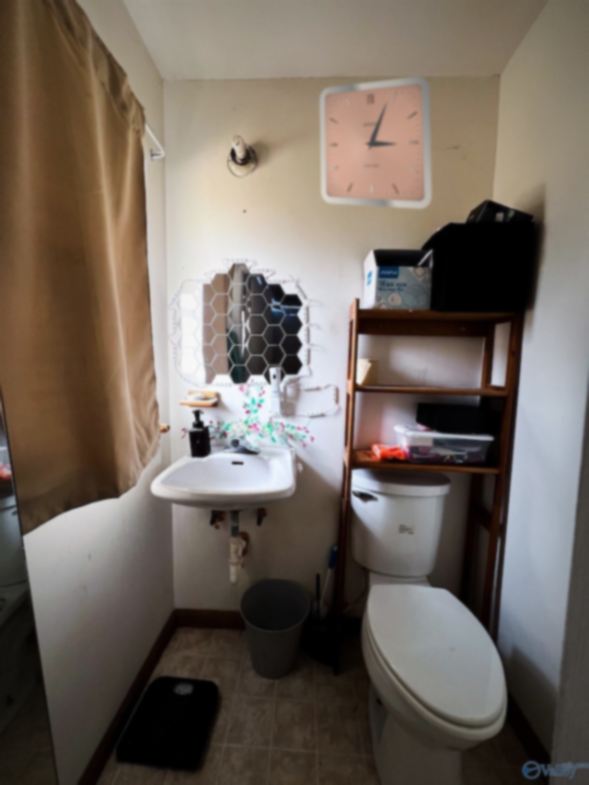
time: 3:04
